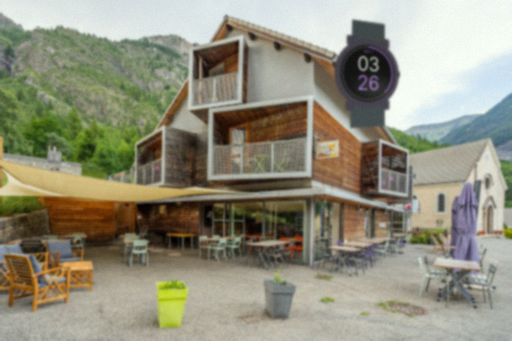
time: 3:26
